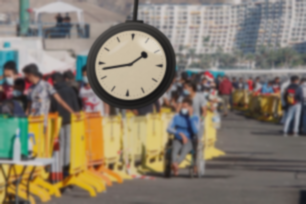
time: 1:43
